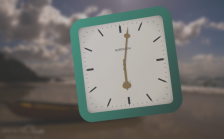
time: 6:02
